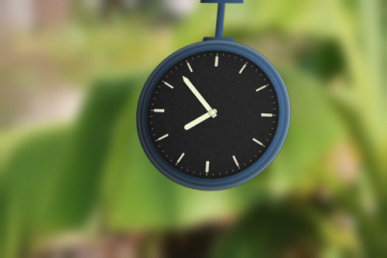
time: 7:53
